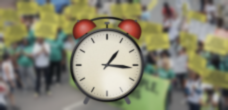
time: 1:16
